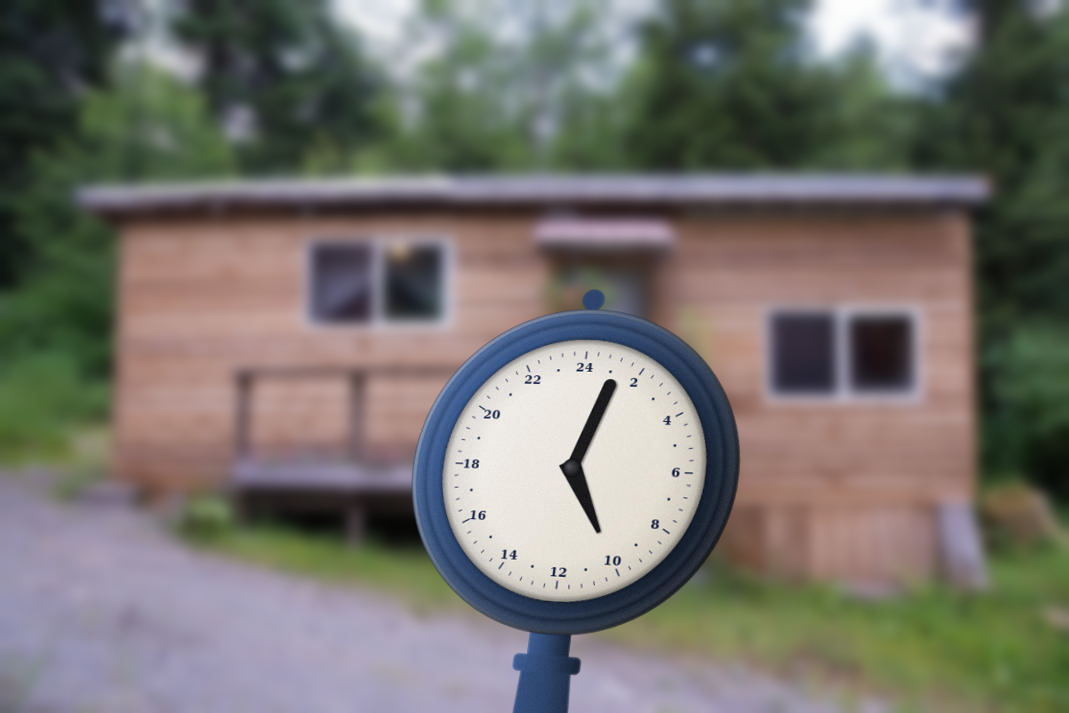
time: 10:03
